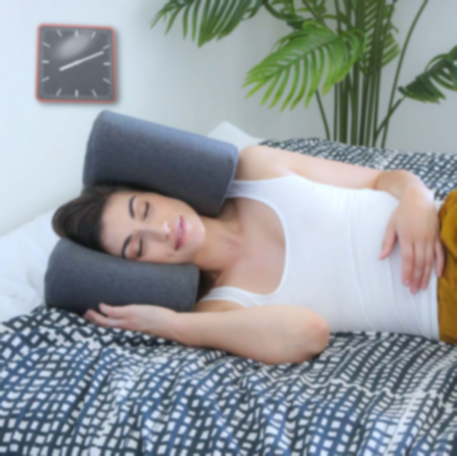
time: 8:11
